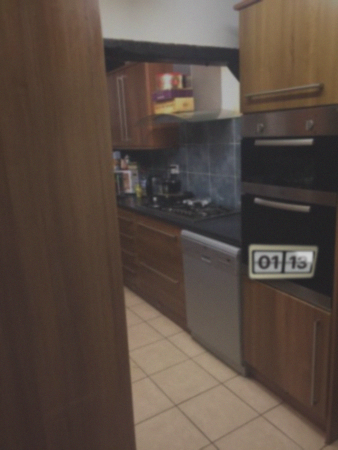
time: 1:13
